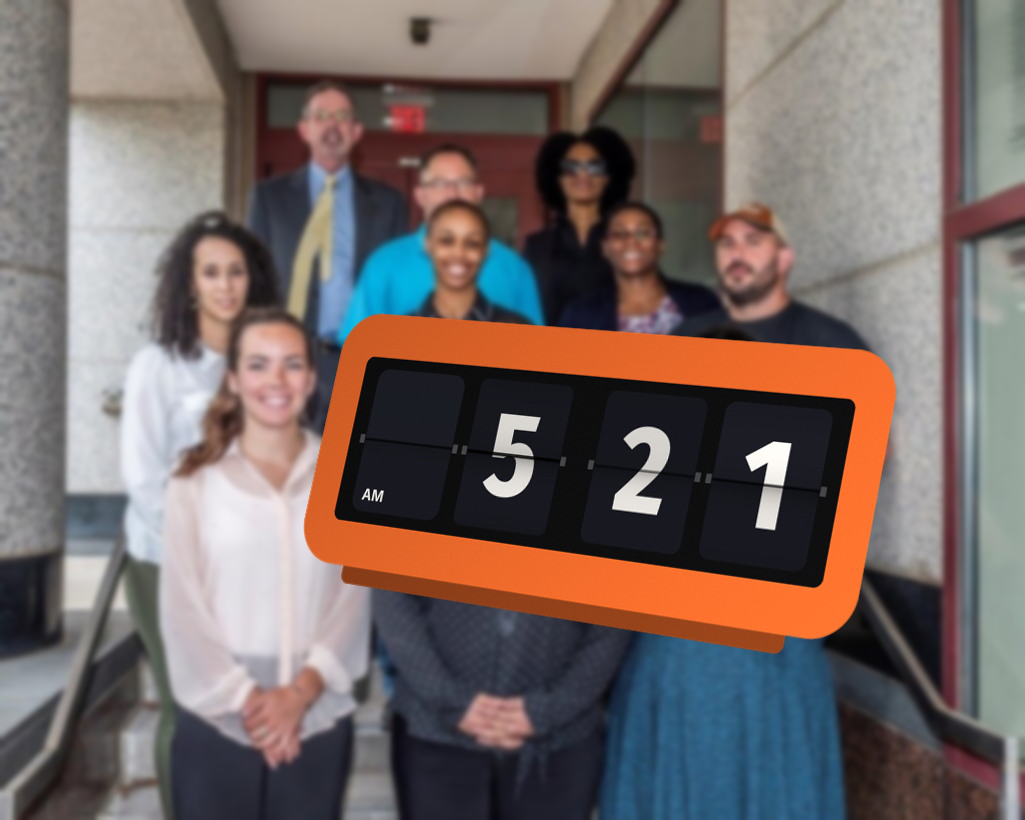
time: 5:21
